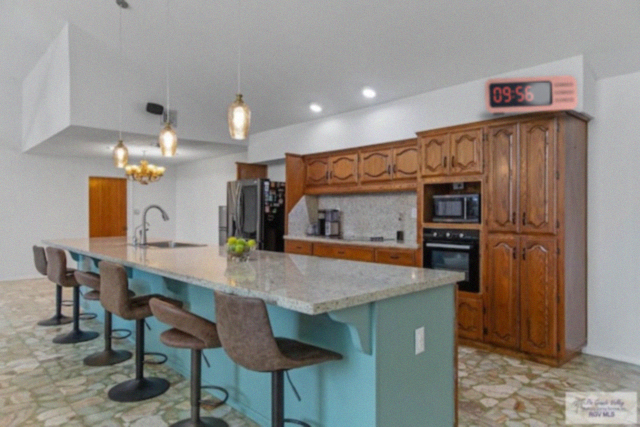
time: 9:56
